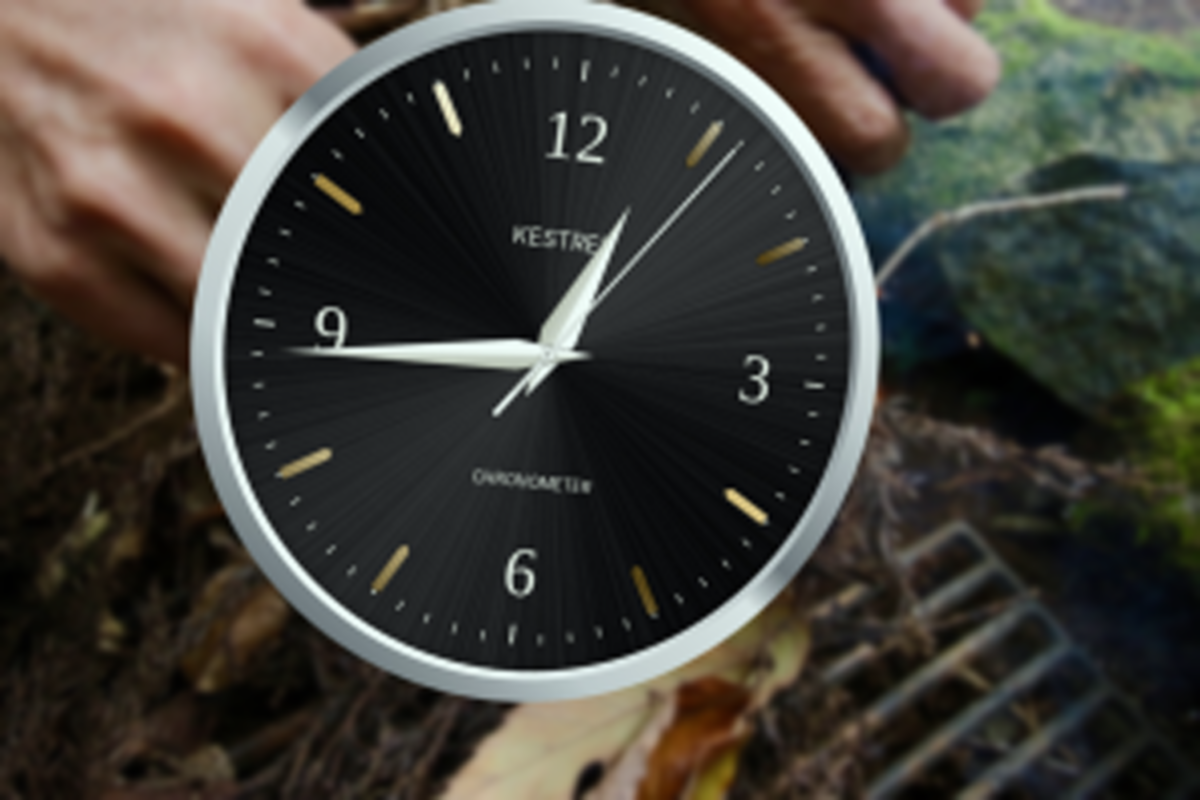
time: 12:44:06
